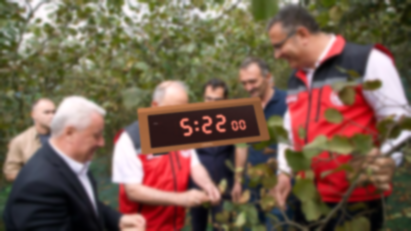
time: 5:22
